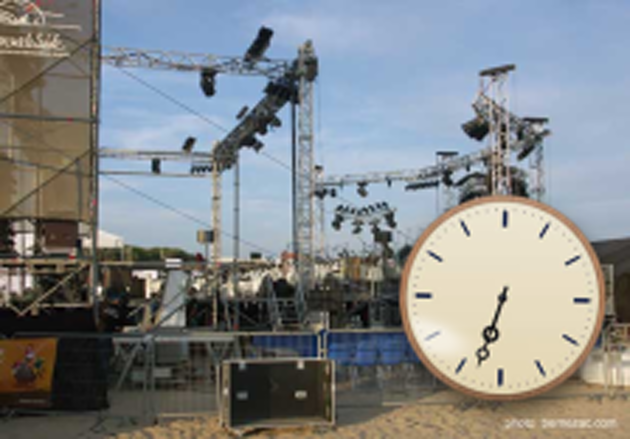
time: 6:33
